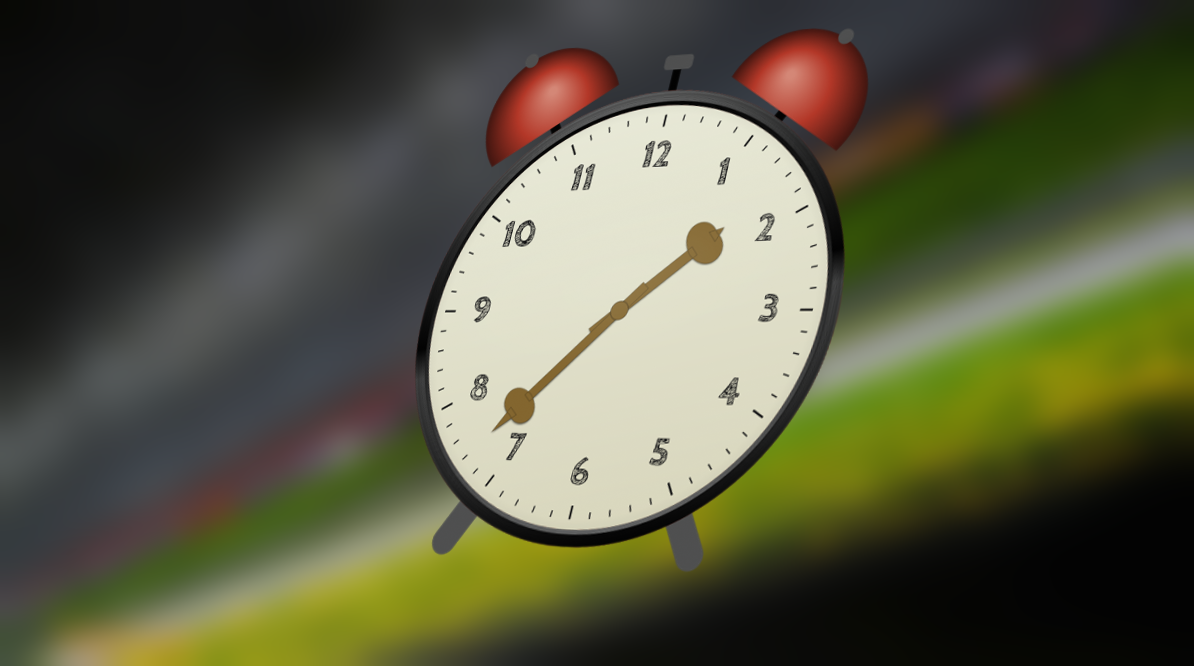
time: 1:37
